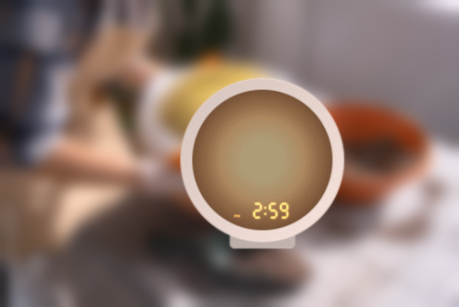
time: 2:59
